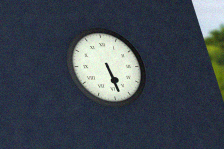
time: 5:28
